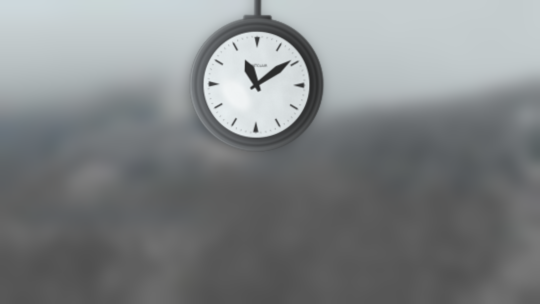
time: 11:09
